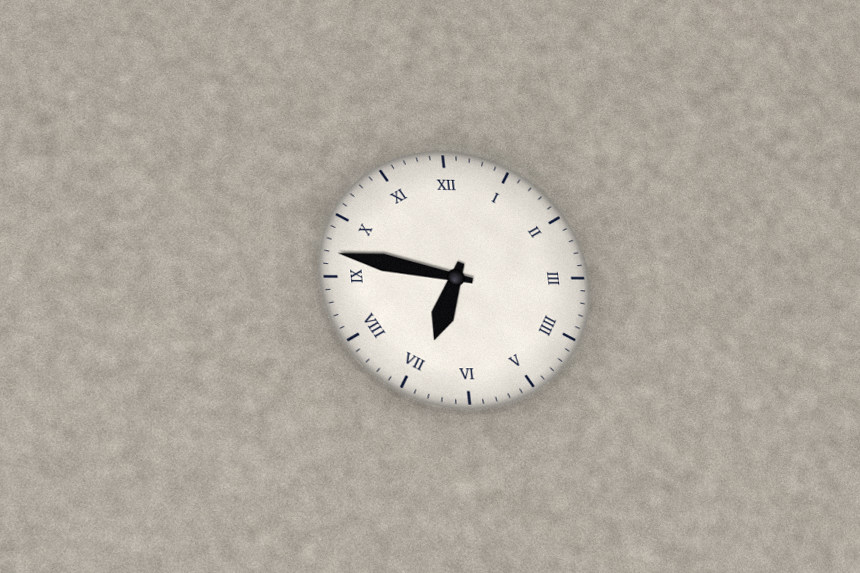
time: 6:47
